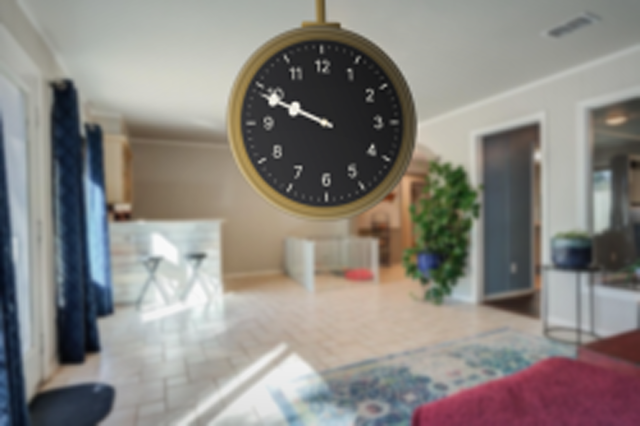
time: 9:49
